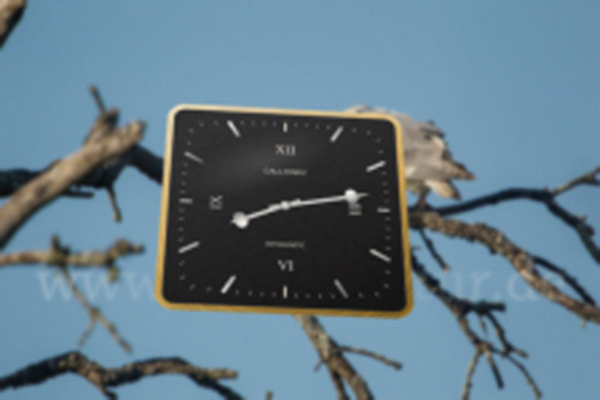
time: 8:13
